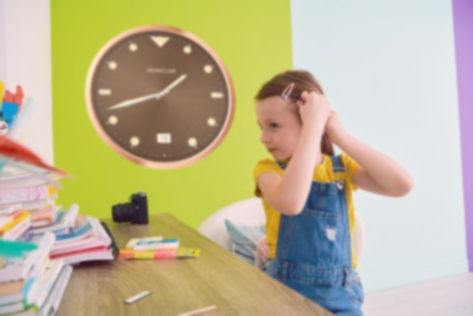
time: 1:42
